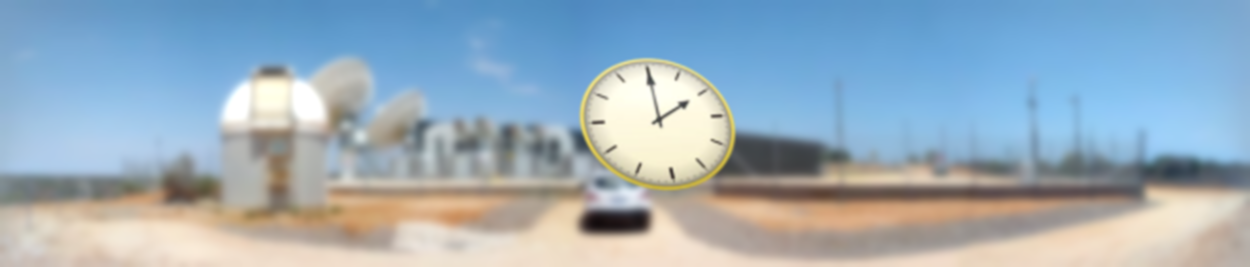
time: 2:00
